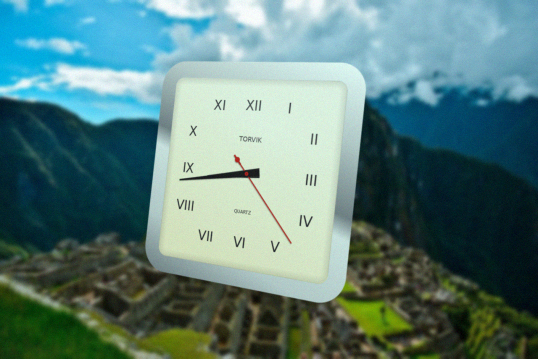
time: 8:43:23
